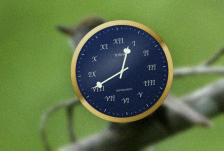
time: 12:41
